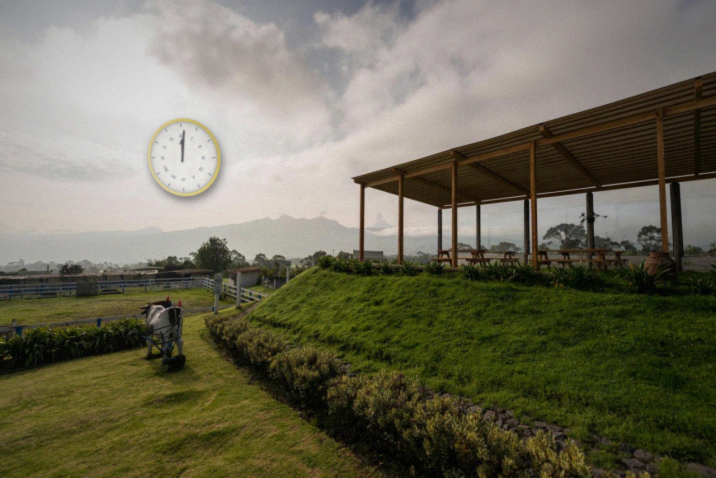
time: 12:01
